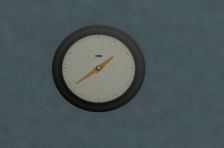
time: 1:39
